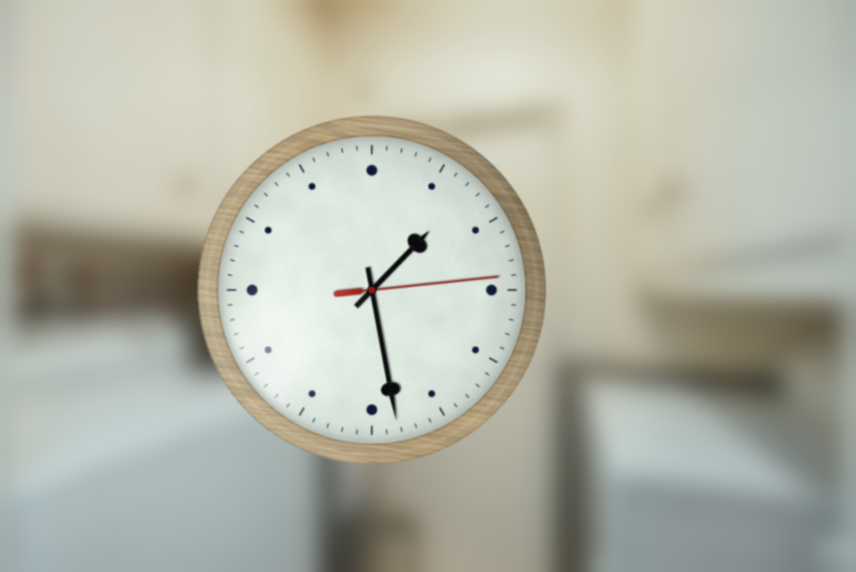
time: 1:28:14
